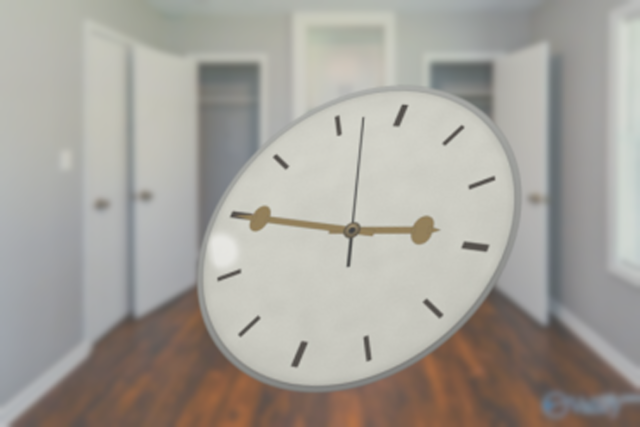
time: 2:44:57
